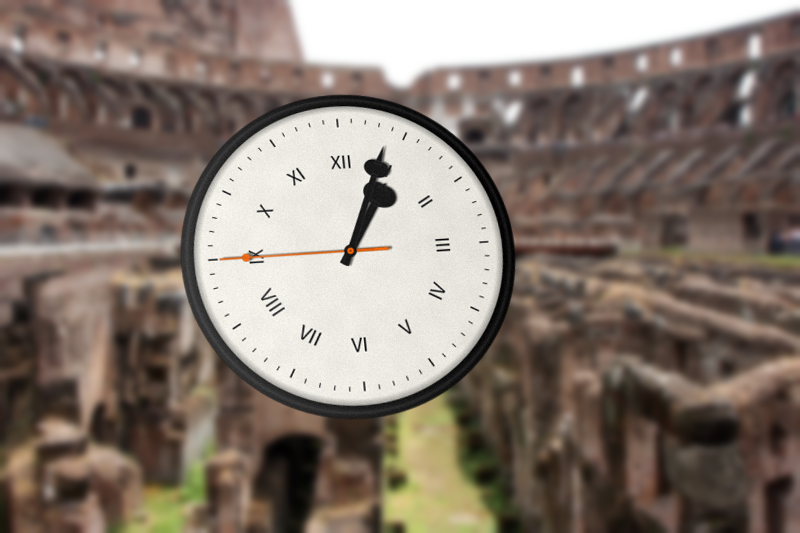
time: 1:03:45
